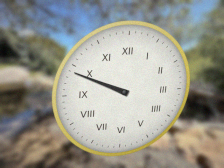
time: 9:49
